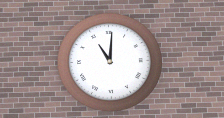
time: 11:01
